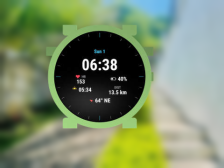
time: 6:38
